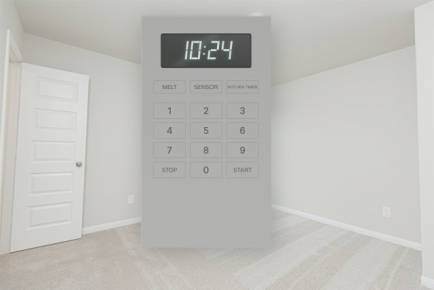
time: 10:24
